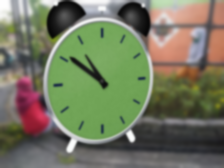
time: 10:51
